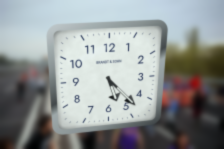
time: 5:23
